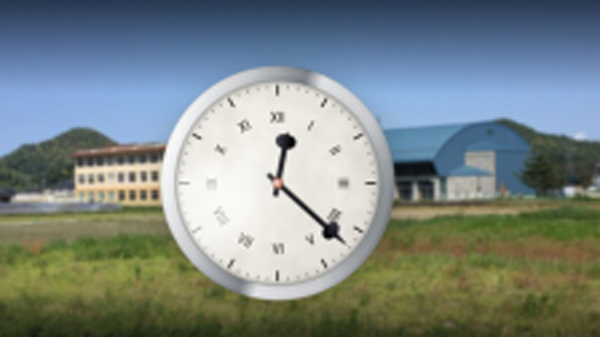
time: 12:22
